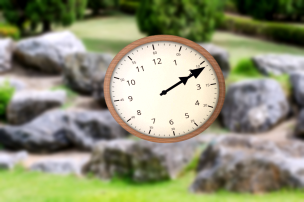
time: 2:11
